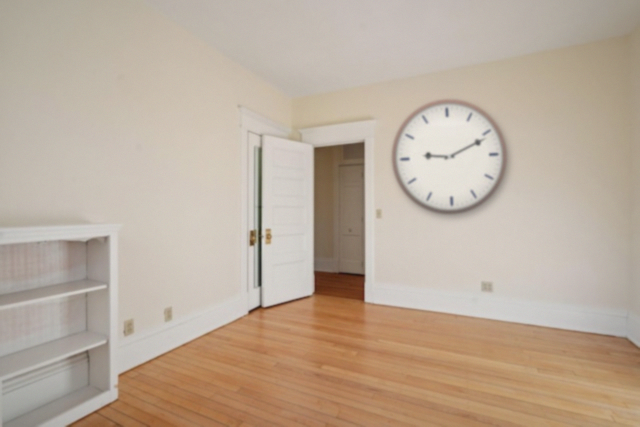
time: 9:11
